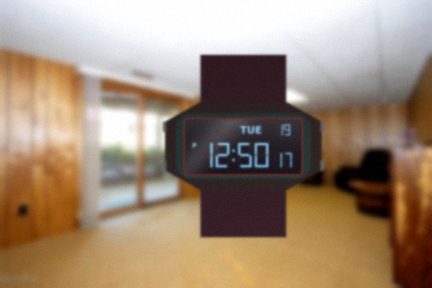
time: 12:50:17
